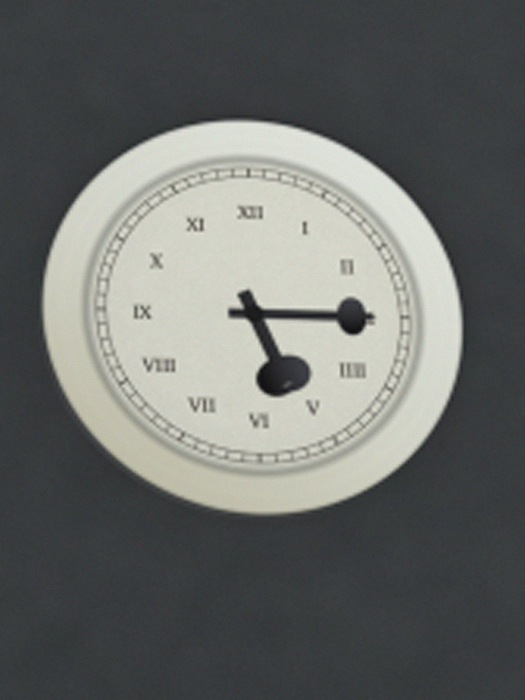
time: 5:15
